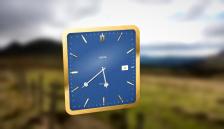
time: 5:39
